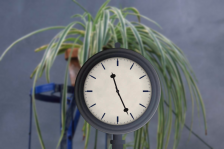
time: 11:26
